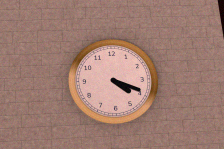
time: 4:19
